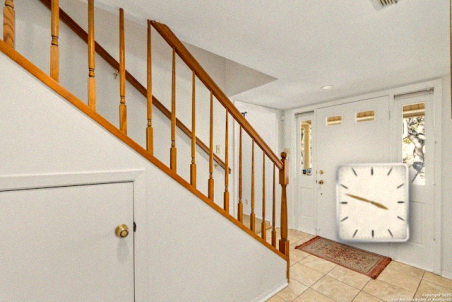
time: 3:48
